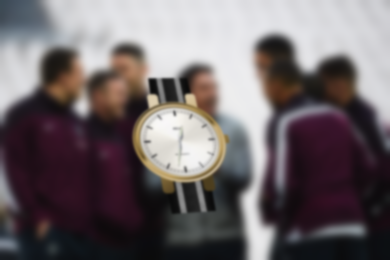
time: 12:32
